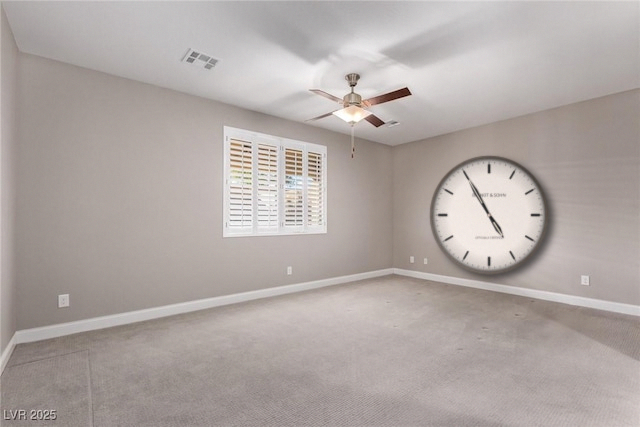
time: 4:55
